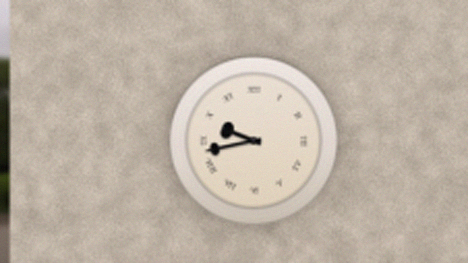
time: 9:43
